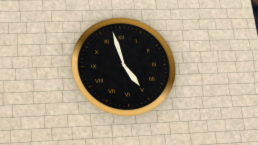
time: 4:58
